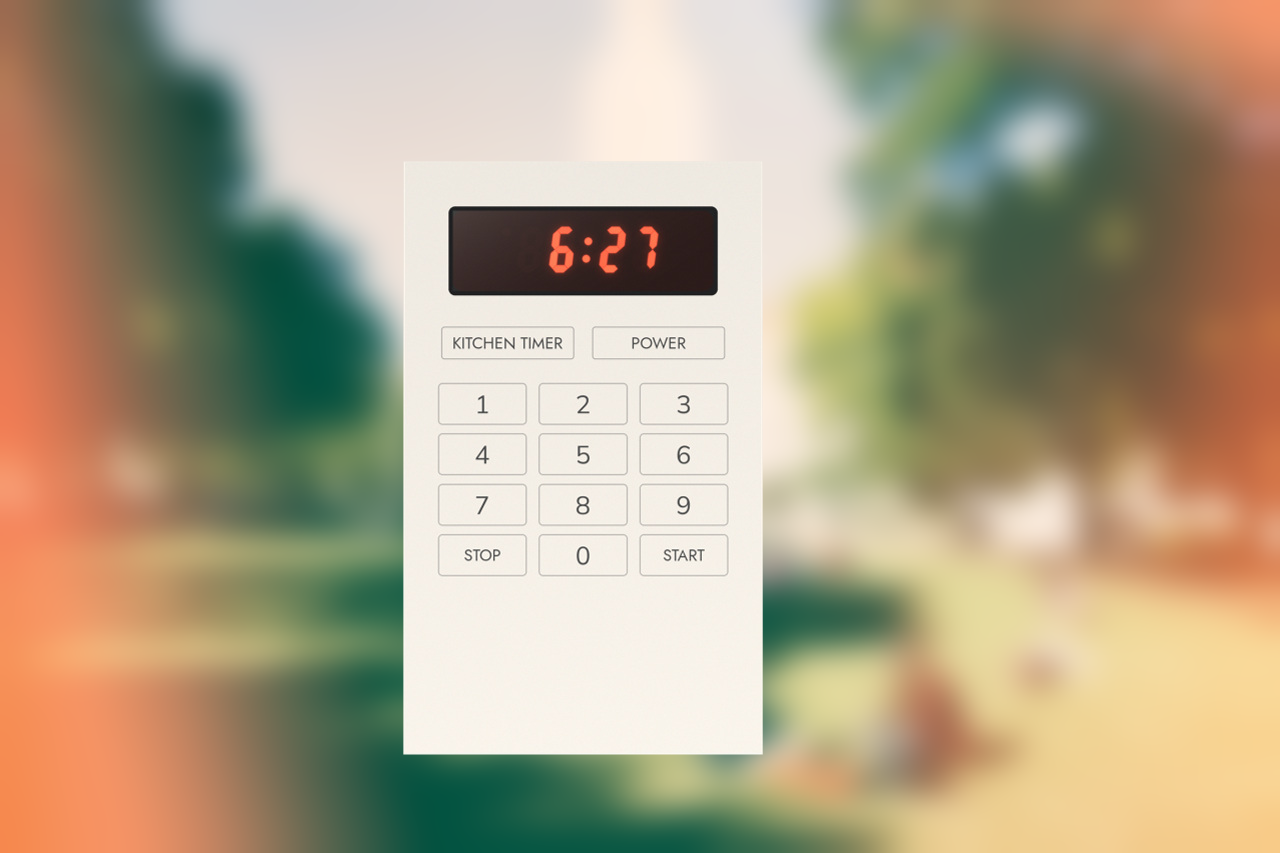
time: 6:27
